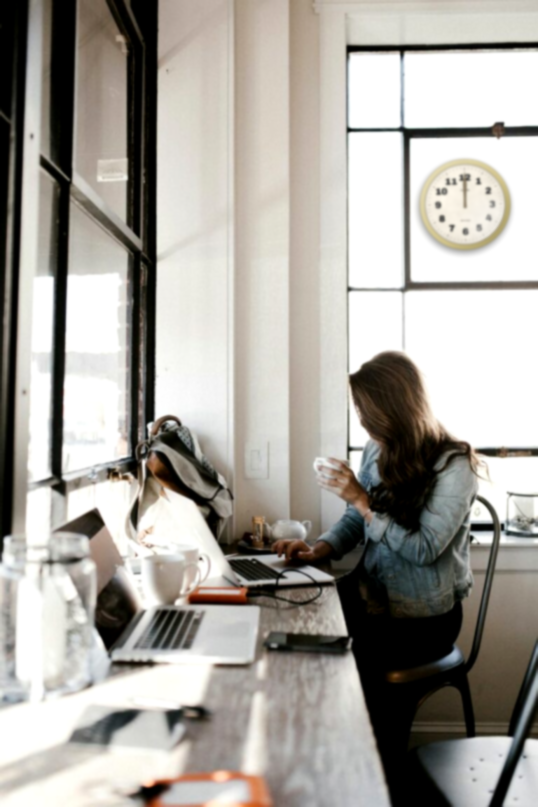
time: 12:00
